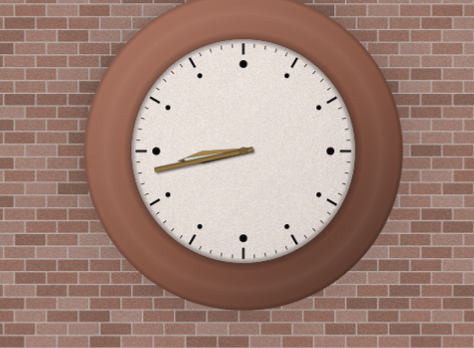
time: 8:43
